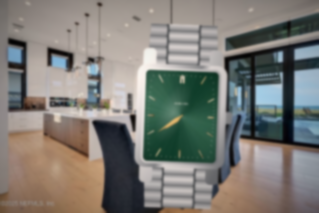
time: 7:39
